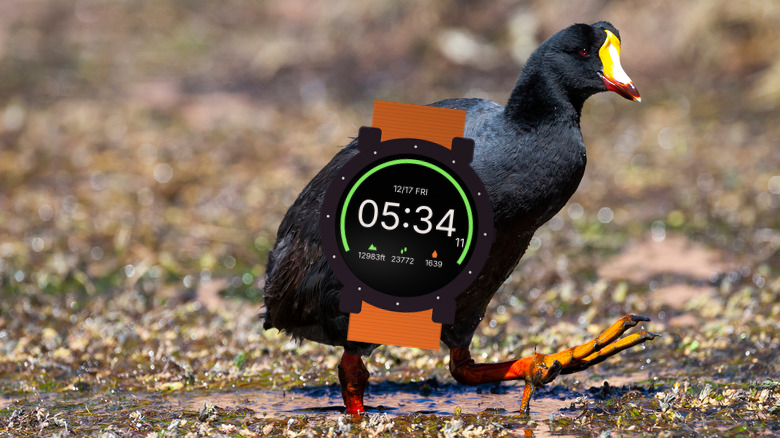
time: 5:34:11
